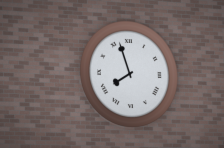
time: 7:57
